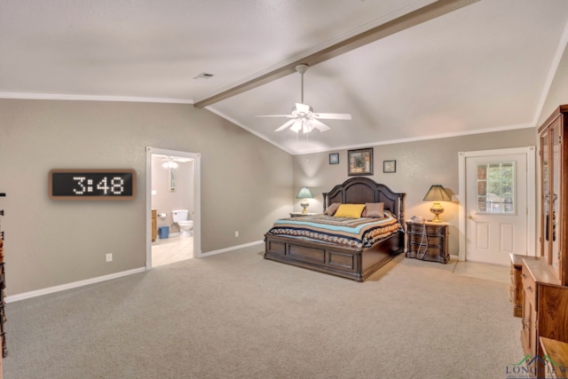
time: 3:48
